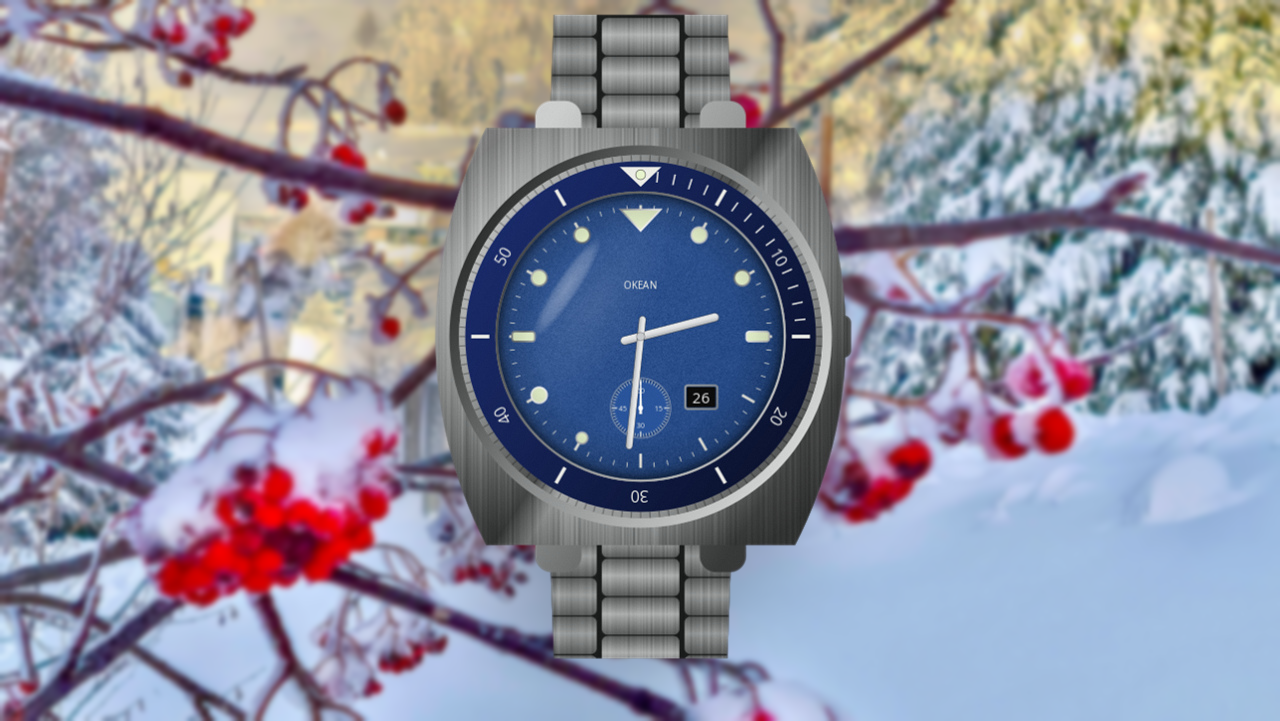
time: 2:31
